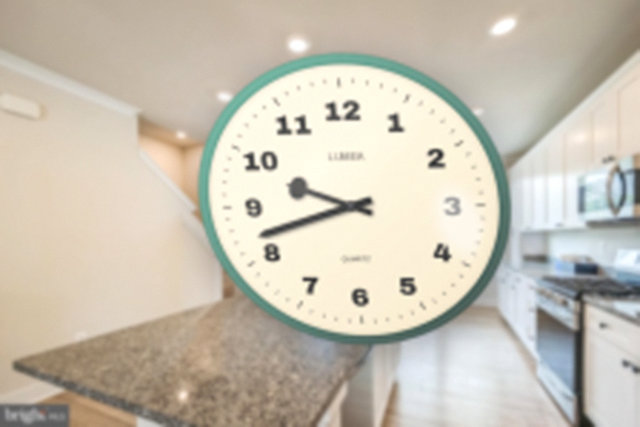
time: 9:42
